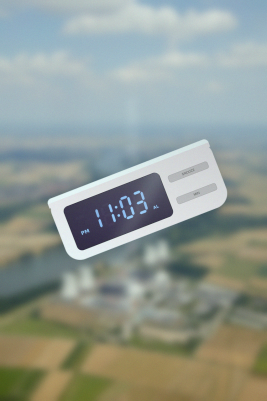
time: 11:03
